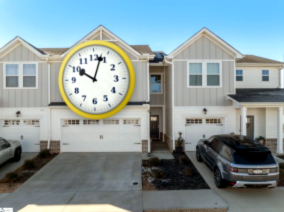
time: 10:03
